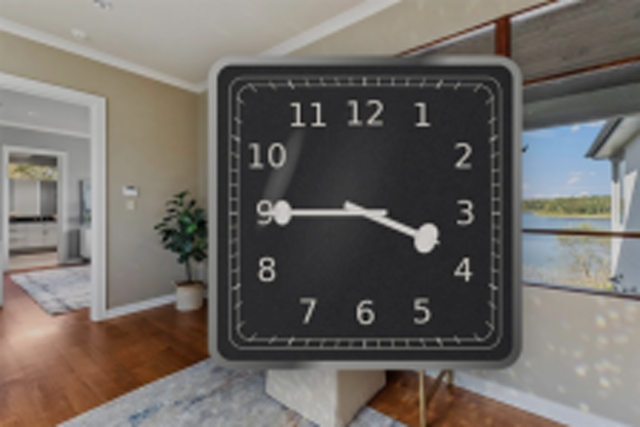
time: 3:45
